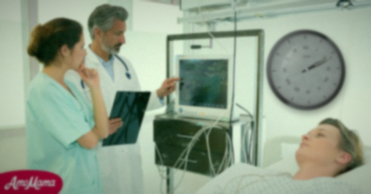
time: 2:11
